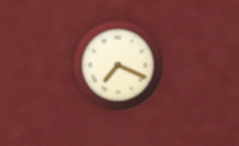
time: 7:19
